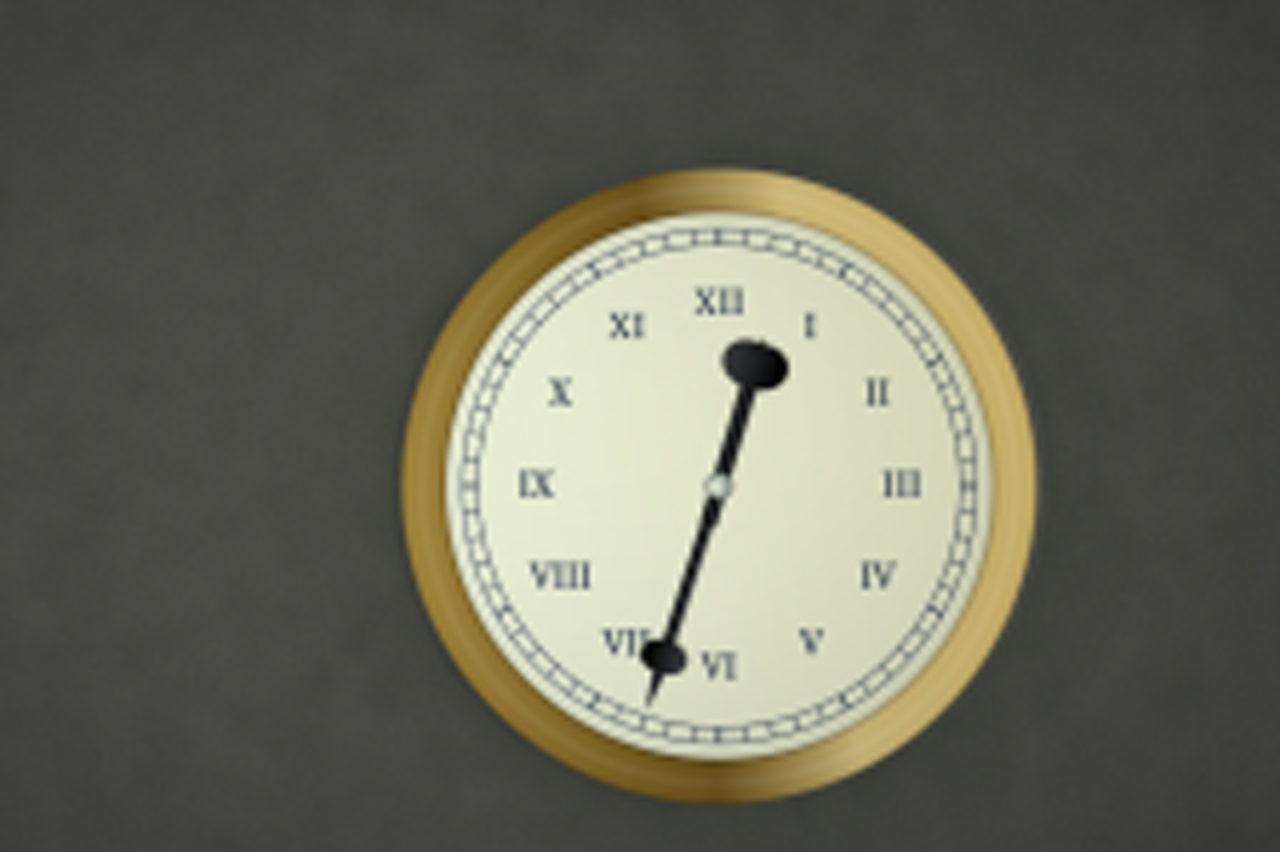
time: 12:33
